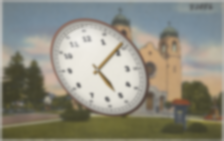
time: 5:09
